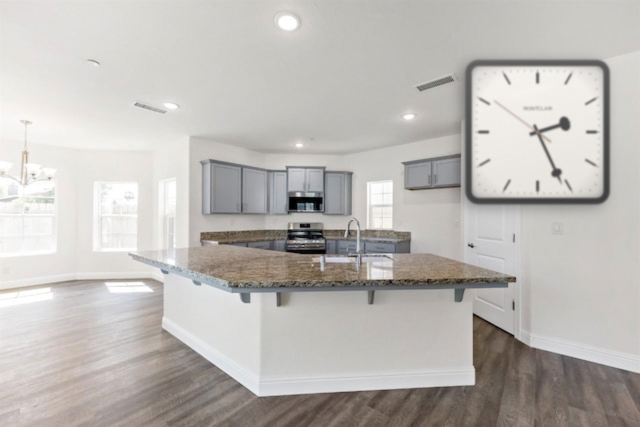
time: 2:25:51
